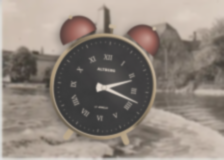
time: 2:18
